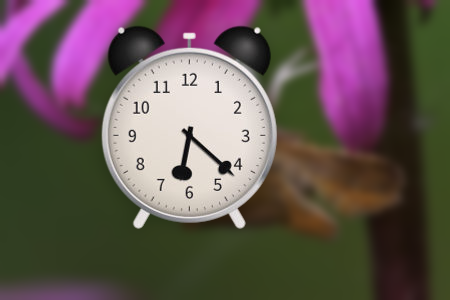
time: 6:22
